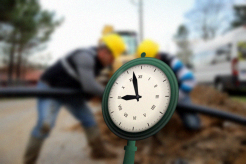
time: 8:57
